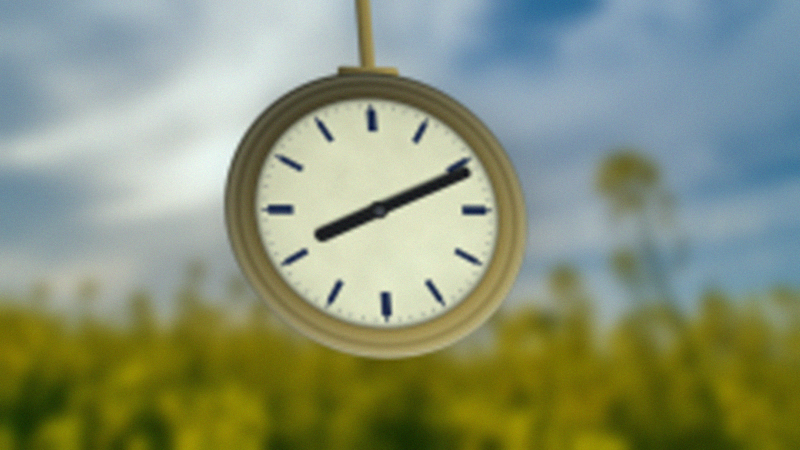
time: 8:11
